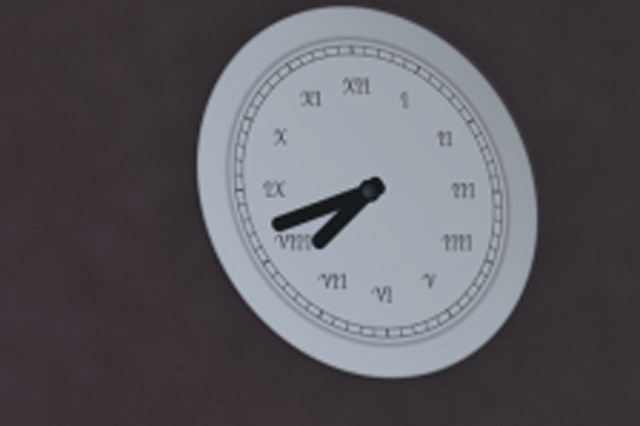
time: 7:42
